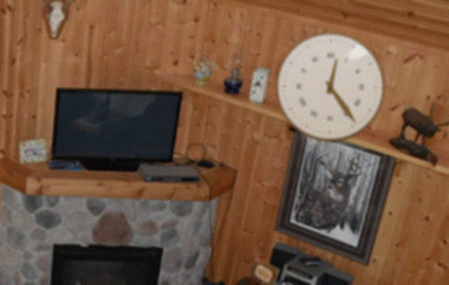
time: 12:24
